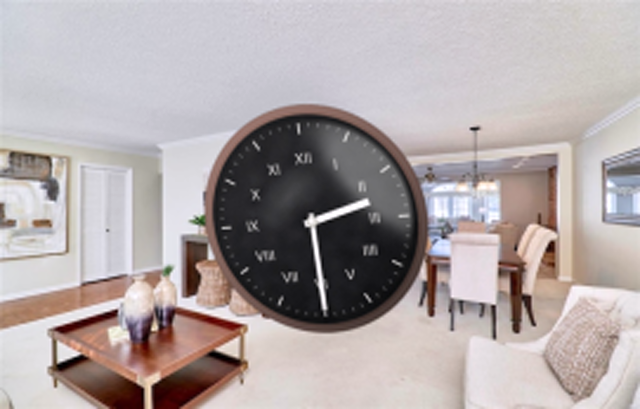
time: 2:30
